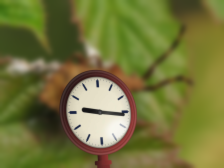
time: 9:16
